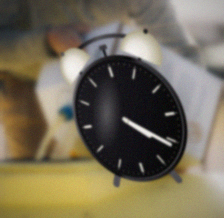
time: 4:21
